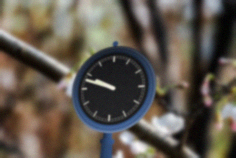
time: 9:48
